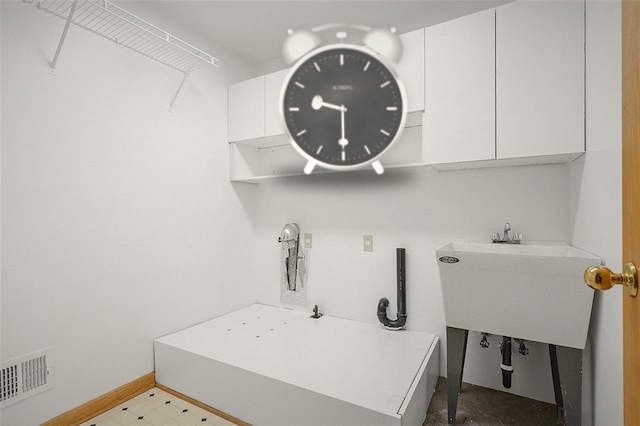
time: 9:30
